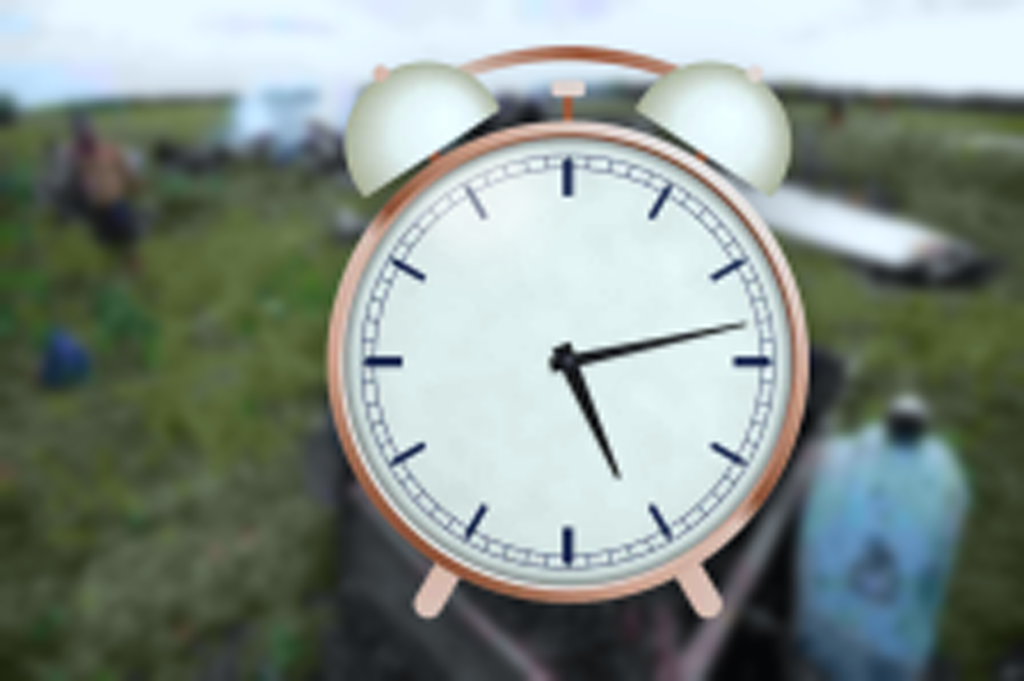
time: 5:13
